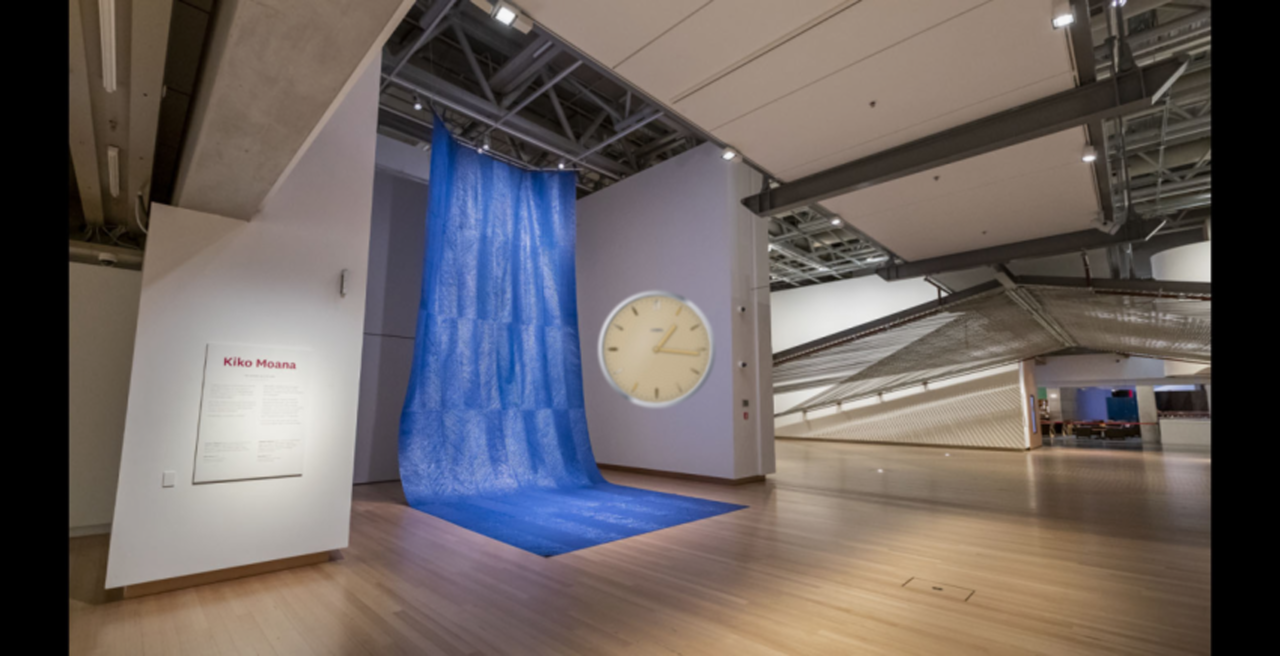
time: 1:16
